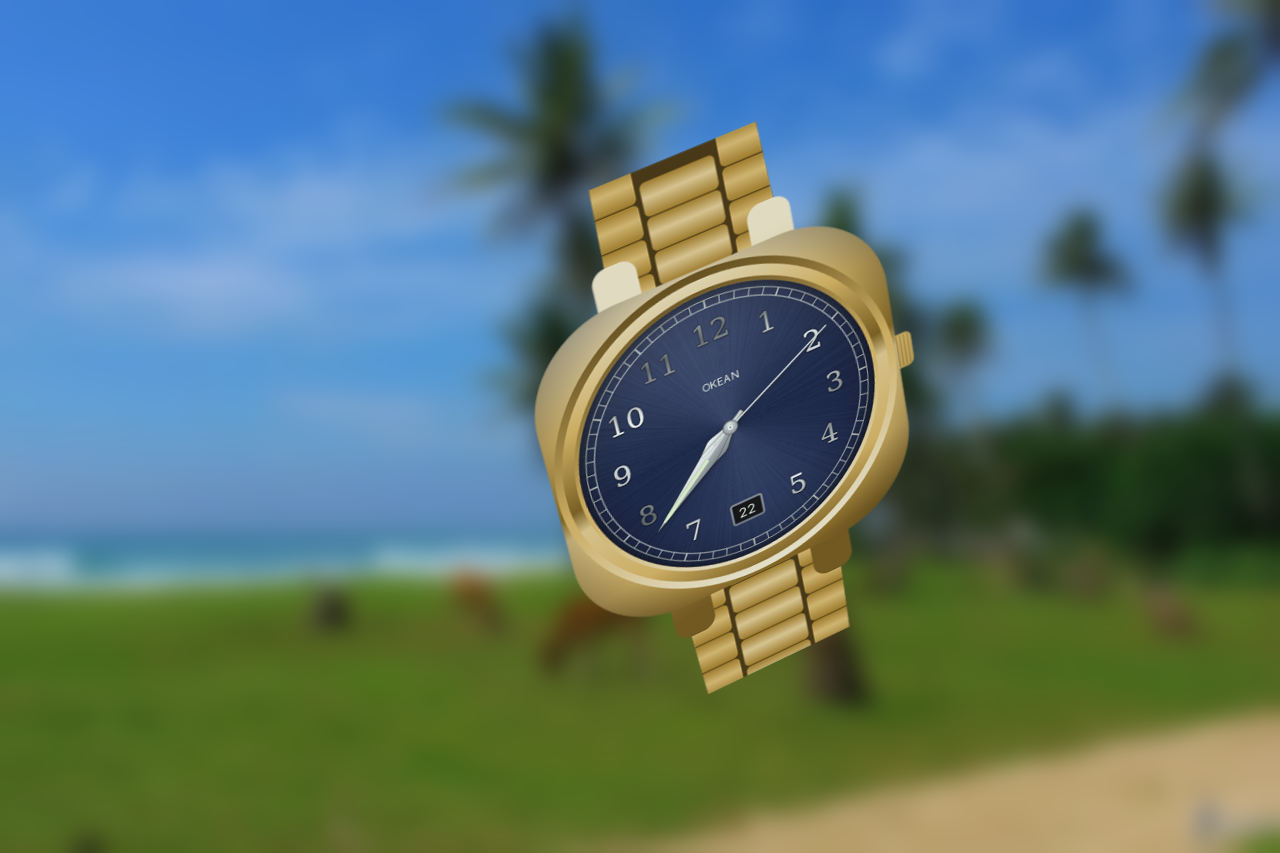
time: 7:38:10
